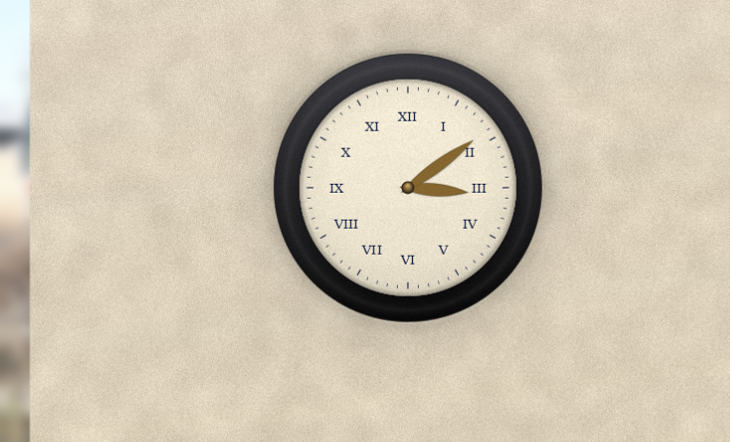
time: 3:09
